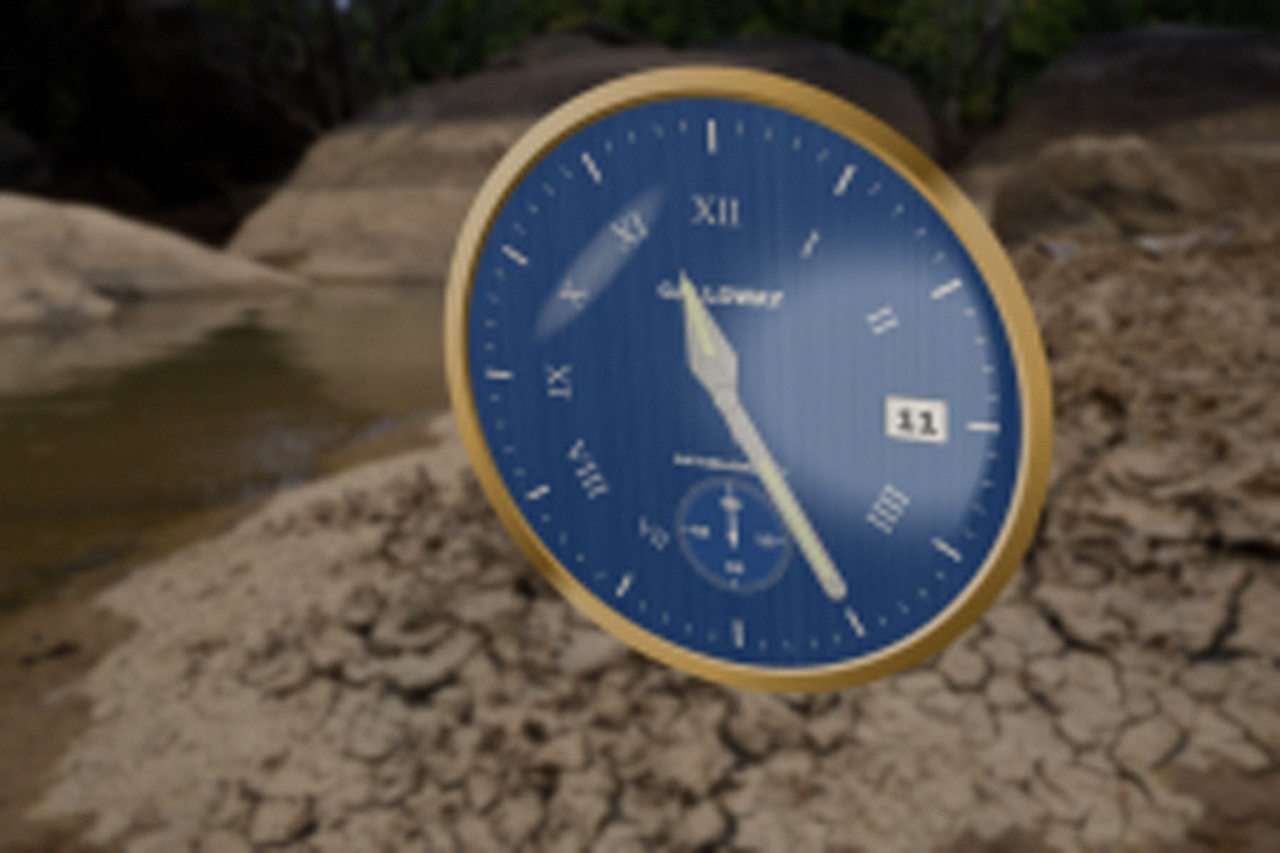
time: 11:25
